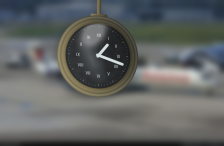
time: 1:18
